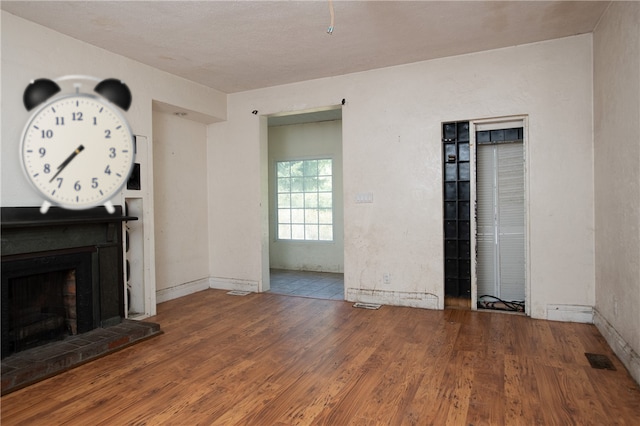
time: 7:37
